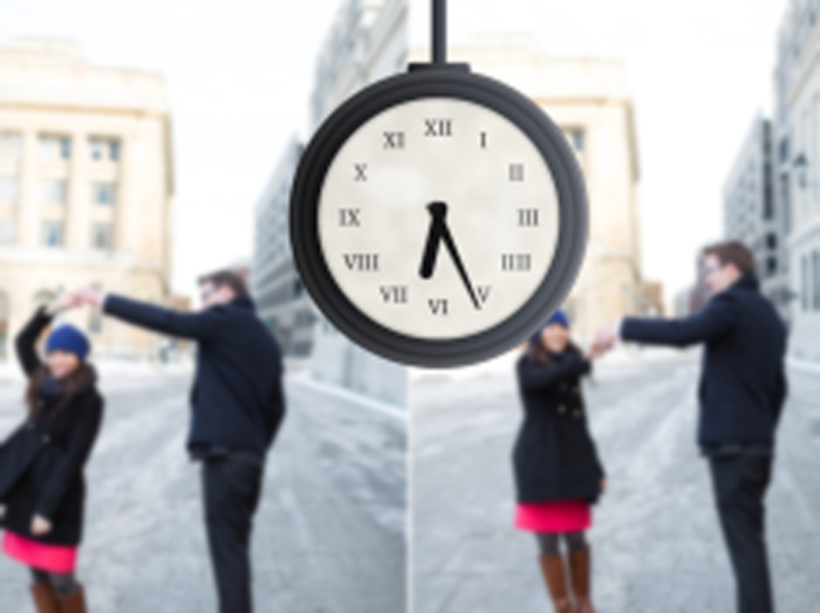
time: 6:26
